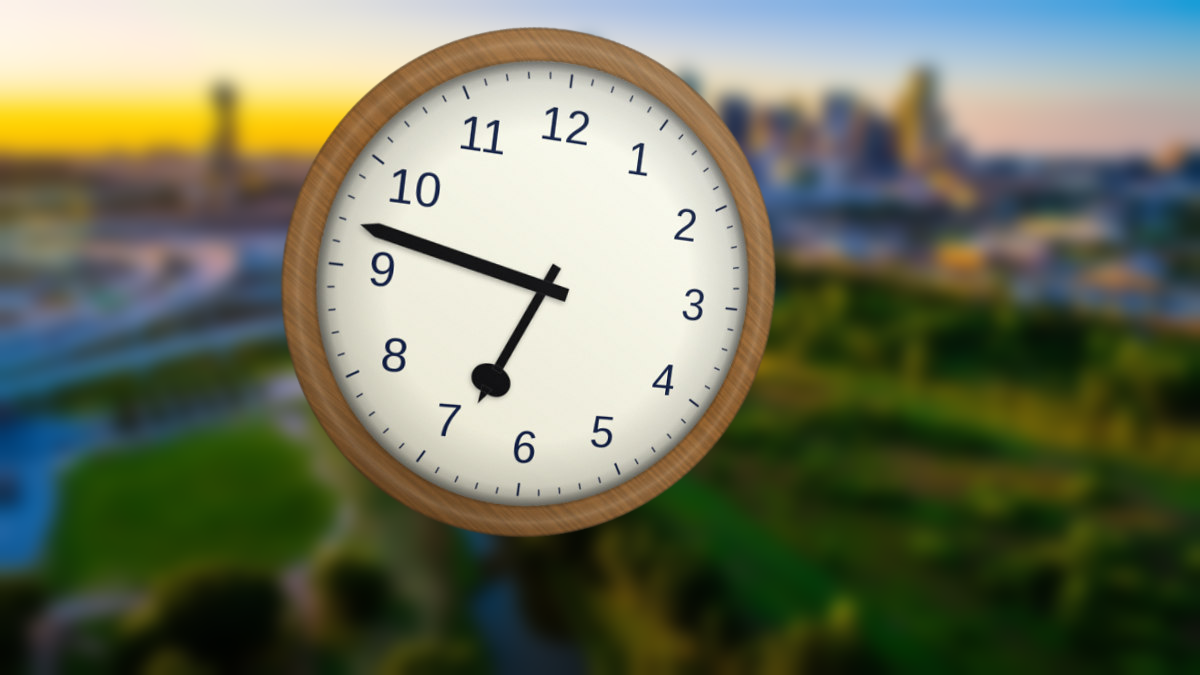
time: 6:47
